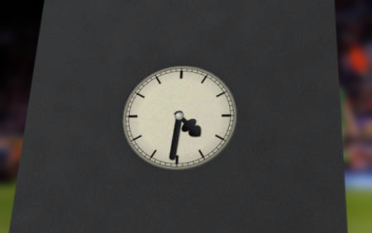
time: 4:31
